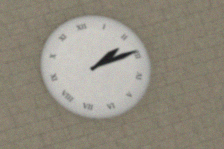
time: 2:14
